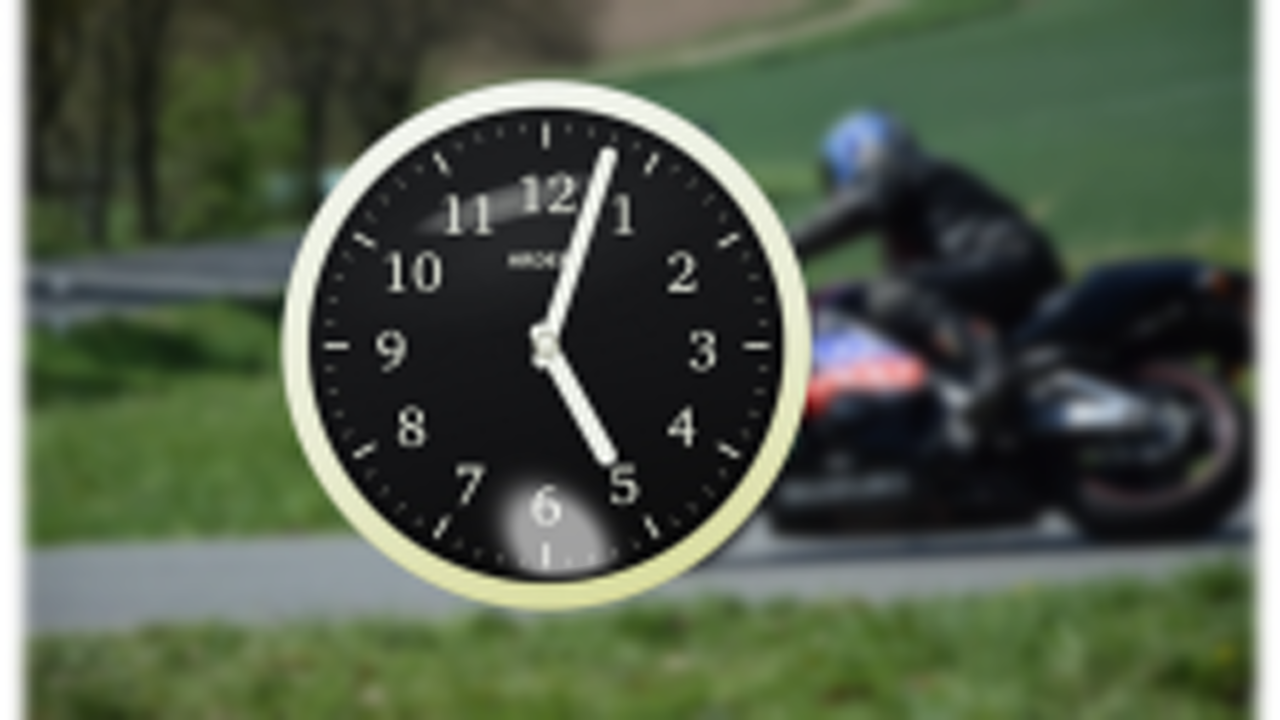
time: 5:03
